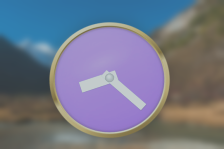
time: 8:22
